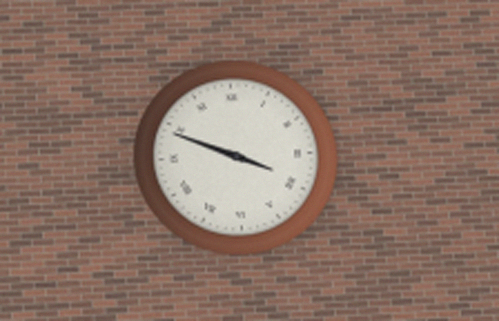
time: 3:49
